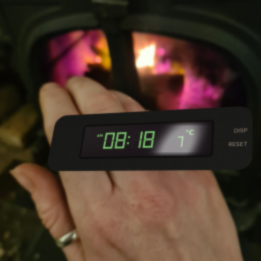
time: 8:18
